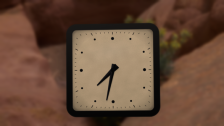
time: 7:32
